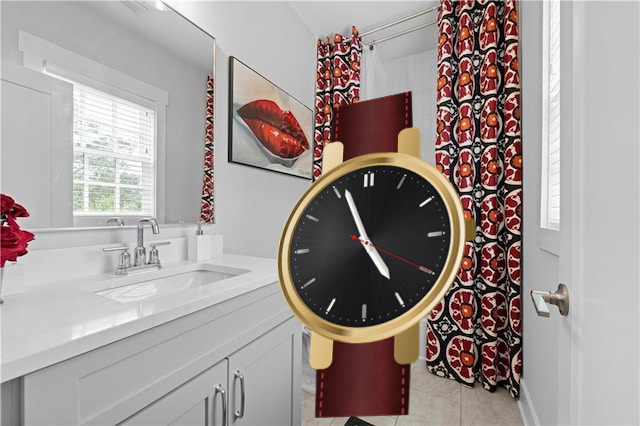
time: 4:56:20
